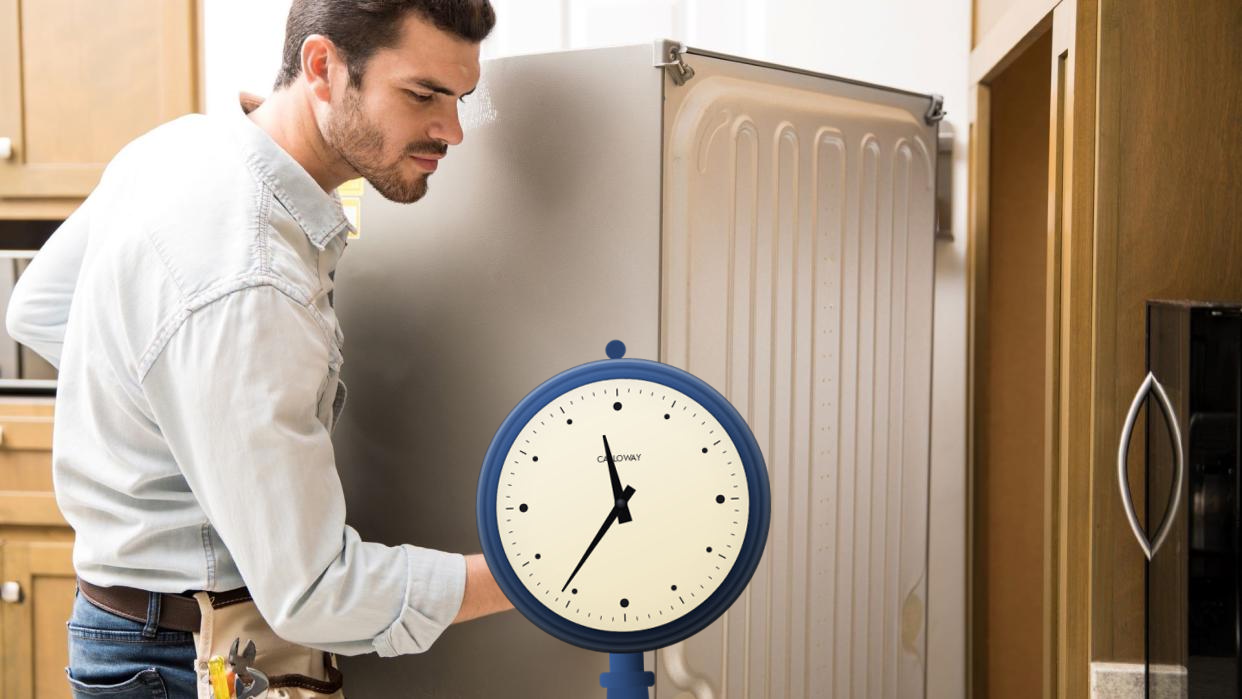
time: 11:36
